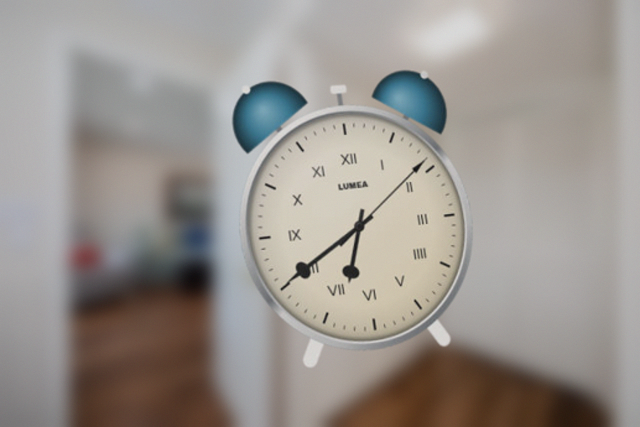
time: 6:40:09
